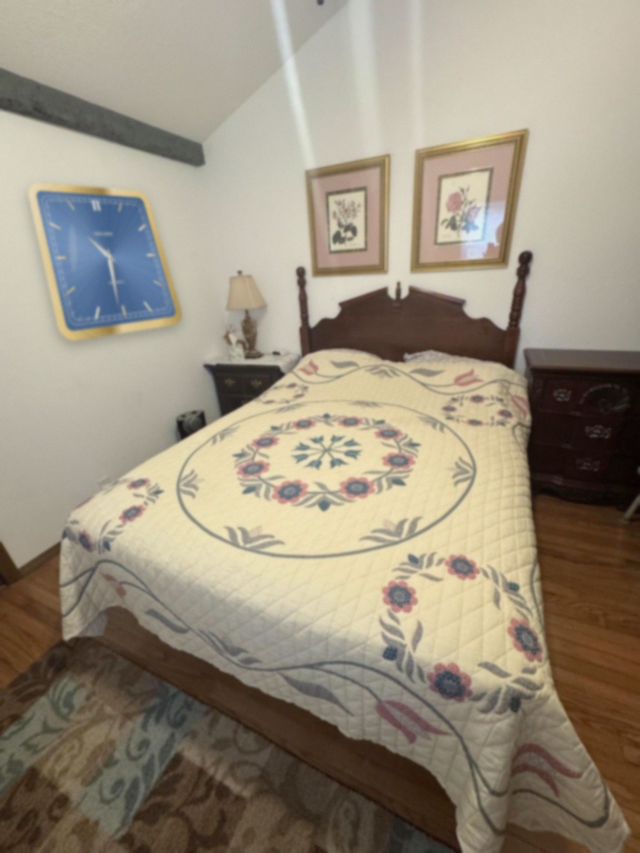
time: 10:31
